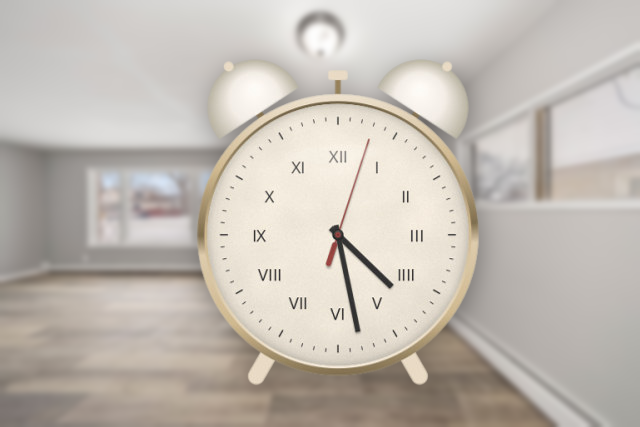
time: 4:28:03
